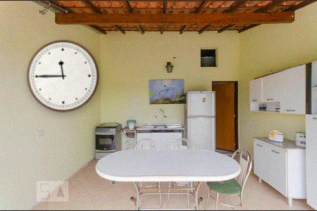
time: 11:45
